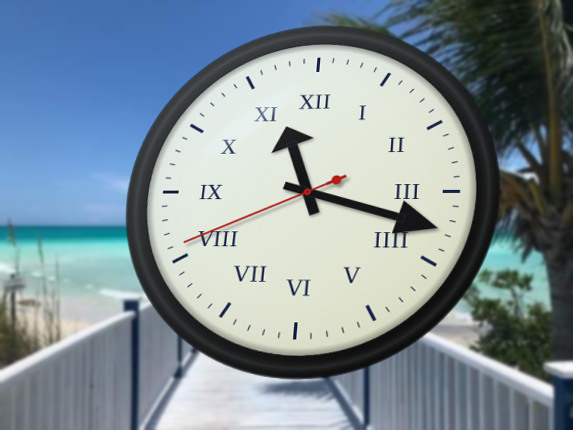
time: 11:17:41
